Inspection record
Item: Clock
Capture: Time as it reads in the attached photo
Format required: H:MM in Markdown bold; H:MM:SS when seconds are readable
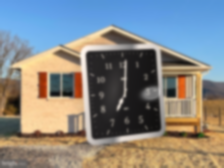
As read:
**7:01**
